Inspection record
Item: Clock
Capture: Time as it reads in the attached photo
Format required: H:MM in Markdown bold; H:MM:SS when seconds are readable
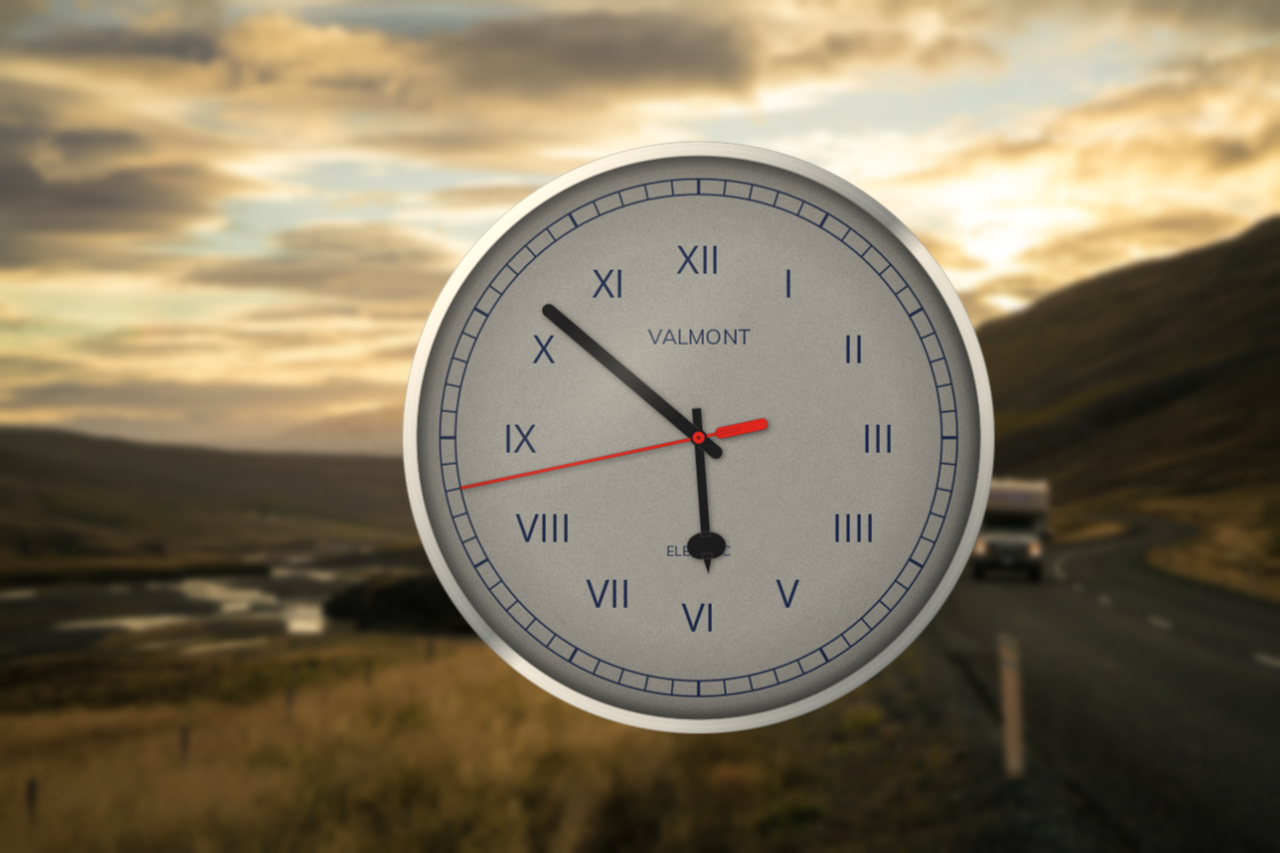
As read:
**5:51:43**
